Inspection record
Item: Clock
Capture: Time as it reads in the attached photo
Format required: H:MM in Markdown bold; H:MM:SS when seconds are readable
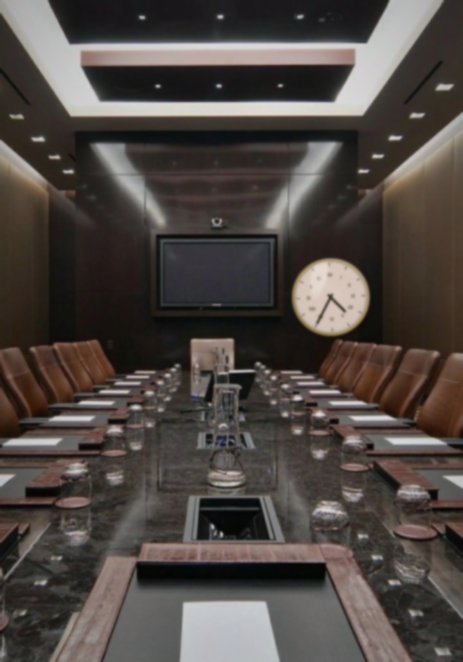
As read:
**4:35**
